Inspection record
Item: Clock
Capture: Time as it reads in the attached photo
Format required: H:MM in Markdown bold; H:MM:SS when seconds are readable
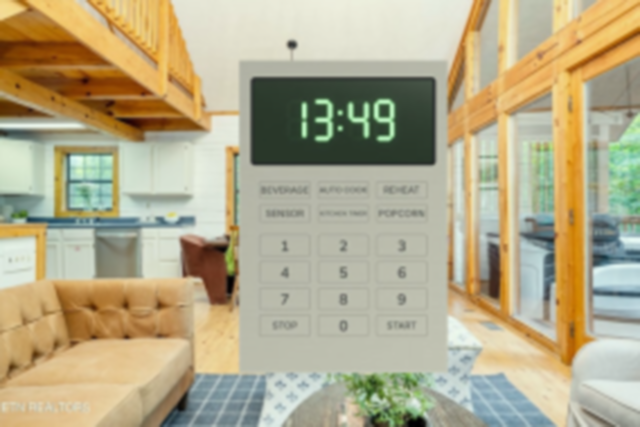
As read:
**13:49**
